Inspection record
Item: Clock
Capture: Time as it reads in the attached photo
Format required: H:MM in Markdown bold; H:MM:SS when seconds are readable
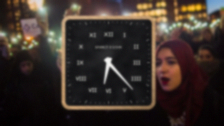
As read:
**6:23**
